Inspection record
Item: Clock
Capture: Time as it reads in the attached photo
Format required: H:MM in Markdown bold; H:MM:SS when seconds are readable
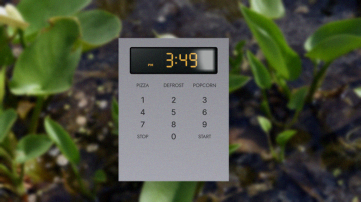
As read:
**3:49**
